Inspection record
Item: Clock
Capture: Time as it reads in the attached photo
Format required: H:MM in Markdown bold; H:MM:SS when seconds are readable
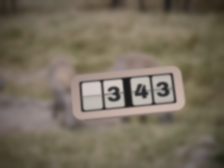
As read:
**3:43**
